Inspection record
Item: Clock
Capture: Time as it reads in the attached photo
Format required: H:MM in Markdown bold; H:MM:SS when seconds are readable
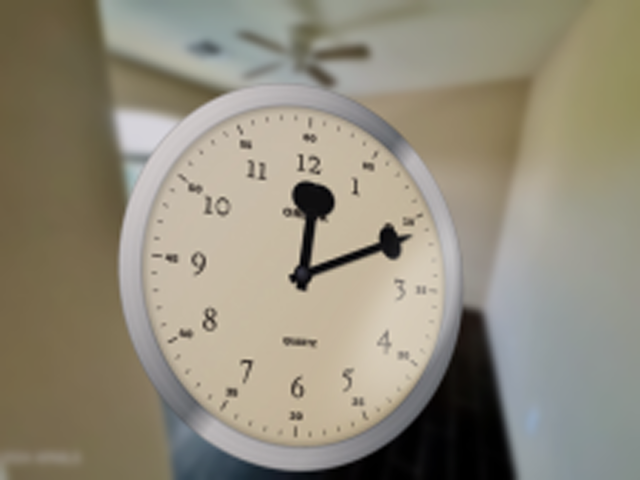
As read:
**12:11**
